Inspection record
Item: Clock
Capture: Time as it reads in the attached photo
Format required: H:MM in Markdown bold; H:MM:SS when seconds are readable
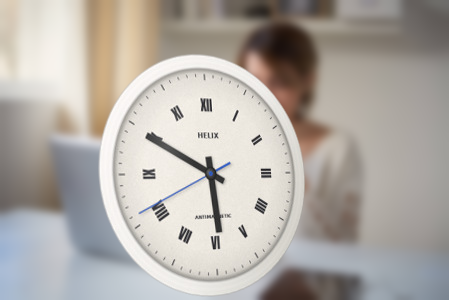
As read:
**5:49:41**
